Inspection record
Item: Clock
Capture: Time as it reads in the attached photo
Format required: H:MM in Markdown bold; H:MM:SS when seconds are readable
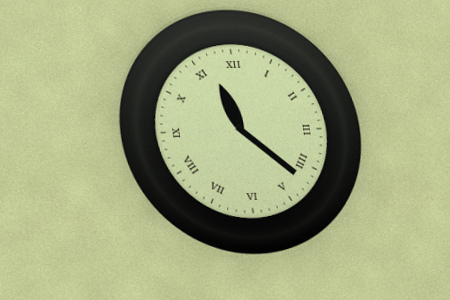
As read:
**11:22**
